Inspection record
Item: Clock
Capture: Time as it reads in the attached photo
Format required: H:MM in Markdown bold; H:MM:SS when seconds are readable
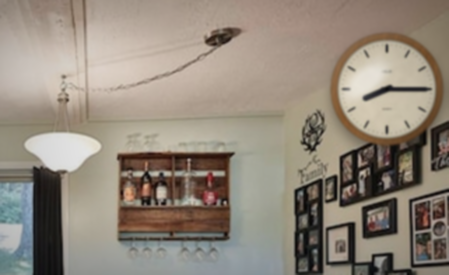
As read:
**8:15**
